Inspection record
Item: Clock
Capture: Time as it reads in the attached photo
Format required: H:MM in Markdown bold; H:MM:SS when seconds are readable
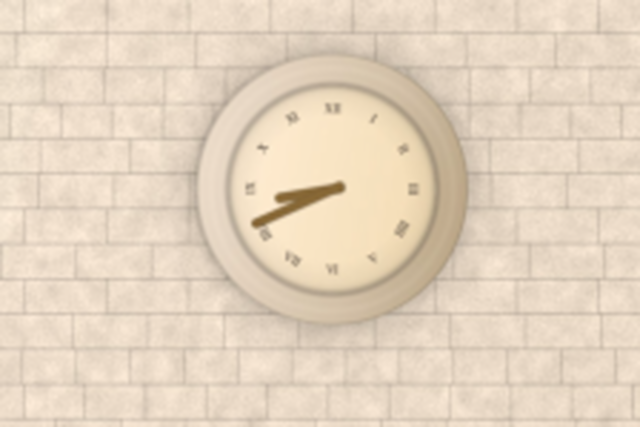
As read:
**8:41**
